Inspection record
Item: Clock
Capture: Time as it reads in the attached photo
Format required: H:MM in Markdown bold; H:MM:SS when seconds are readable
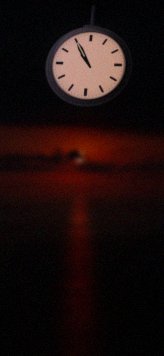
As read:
**10:55**
